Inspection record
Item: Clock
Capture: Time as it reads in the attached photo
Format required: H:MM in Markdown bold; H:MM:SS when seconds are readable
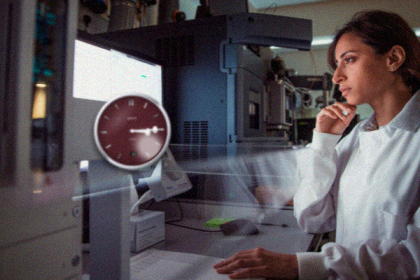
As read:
**3:15**
